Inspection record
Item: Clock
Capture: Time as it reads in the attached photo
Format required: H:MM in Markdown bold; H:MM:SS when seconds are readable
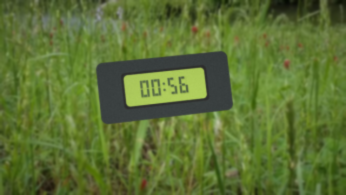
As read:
**0:56**
